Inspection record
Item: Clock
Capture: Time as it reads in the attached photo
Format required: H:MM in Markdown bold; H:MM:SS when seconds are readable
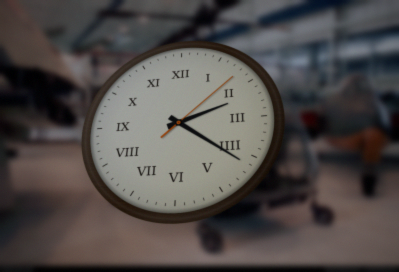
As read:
**2:21:08**
